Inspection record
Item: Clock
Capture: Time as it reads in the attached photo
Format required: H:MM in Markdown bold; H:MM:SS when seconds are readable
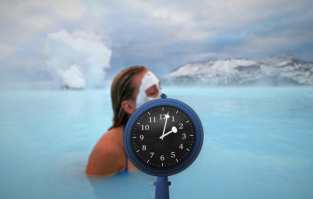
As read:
**2:02**
